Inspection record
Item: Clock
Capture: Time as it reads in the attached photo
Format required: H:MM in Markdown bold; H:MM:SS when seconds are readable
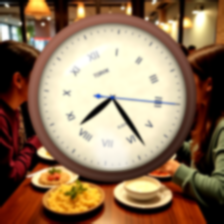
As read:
**8:28:20**
